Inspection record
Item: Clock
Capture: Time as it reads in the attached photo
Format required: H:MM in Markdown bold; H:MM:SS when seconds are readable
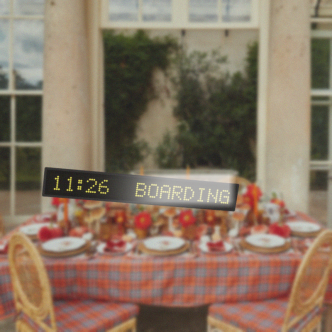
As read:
**11:26**
